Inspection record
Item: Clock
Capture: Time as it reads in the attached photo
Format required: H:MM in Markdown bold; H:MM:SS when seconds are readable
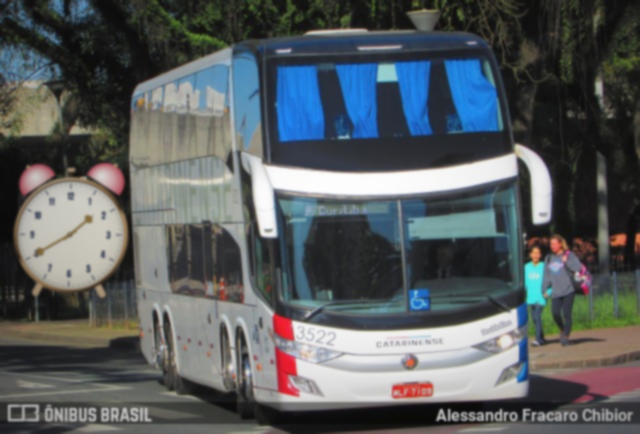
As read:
**1:40**
